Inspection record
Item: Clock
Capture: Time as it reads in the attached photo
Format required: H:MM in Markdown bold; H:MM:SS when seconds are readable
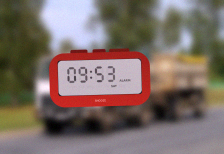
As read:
**9:53**
